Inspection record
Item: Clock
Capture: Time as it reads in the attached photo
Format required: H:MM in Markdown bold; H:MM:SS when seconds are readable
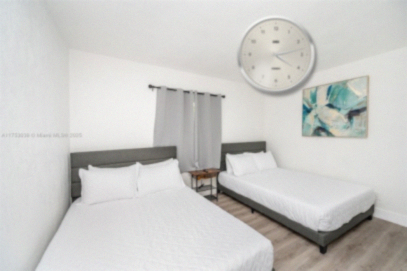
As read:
**4:13**
